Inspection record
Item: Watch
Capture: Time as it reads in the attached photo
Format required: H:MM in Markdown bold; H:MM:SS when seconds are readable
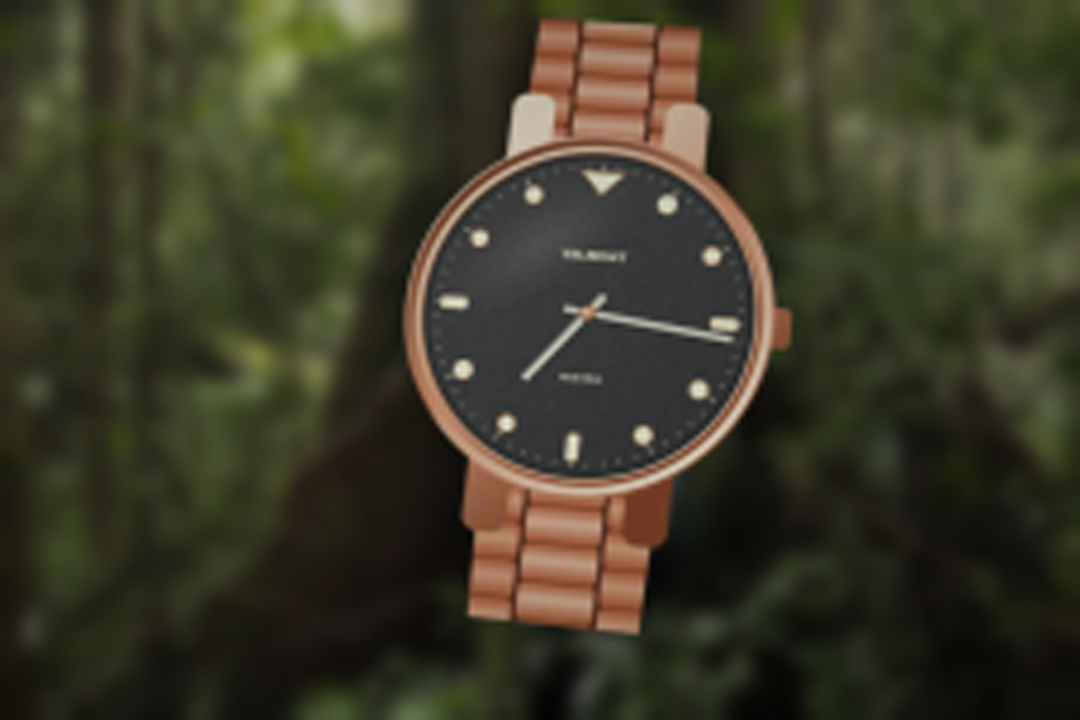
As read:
**7:16**
